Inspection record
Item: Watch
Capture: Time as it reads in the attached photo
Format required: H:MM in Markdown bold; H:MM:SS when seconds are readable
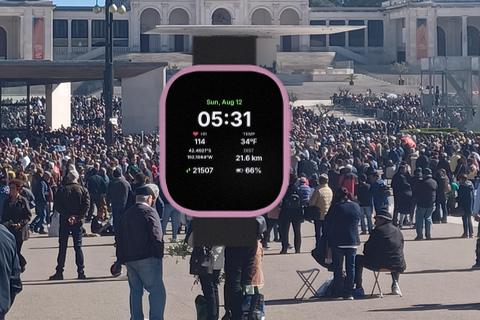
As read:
**5:31**
